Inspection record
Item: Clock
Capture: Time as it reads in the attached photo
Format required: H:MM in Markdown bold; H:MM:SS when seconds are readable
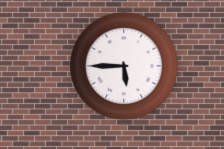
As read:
**5:45**
